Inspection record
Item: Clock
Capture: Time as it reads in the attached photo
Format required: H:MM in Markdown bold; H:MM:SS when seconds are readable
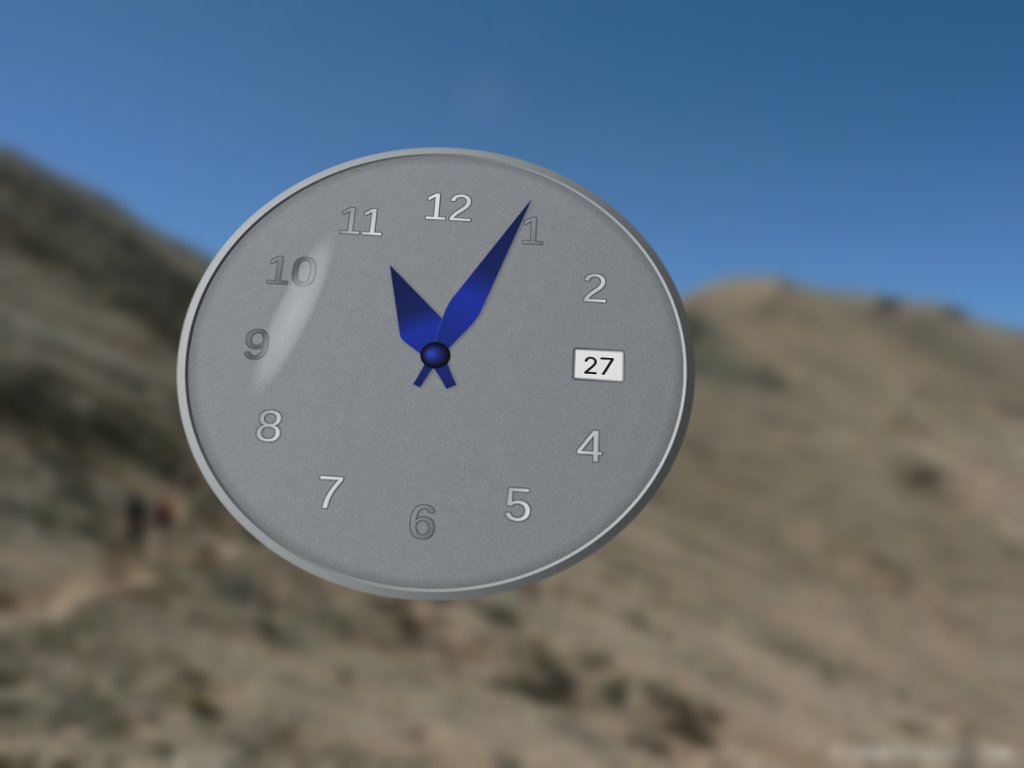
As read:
**11:04**
